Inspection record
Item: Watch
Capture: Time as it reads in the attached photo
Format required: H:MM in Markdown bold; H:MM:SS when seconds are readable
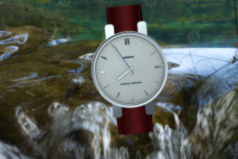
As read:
**7:55**
